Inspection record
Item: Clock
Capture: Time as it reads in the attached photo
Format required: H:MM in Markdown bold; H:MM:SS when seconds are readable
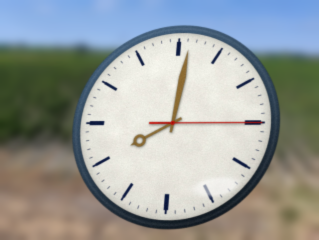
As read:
**8:01:15**
